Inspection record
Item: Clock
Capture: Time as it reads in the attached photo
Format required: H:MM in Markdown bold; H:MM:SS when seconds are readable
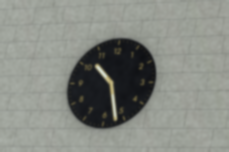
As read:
**10:27**
